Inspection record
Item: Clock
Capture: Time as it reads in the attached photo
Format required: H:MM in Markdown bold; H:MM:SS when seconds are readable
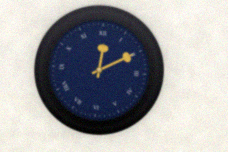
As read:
**12:10**
